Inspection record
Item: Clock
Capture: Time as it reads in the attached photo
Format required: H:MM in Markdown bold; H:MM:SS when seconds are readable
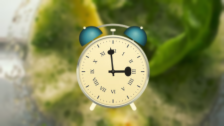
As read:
**2:59**
